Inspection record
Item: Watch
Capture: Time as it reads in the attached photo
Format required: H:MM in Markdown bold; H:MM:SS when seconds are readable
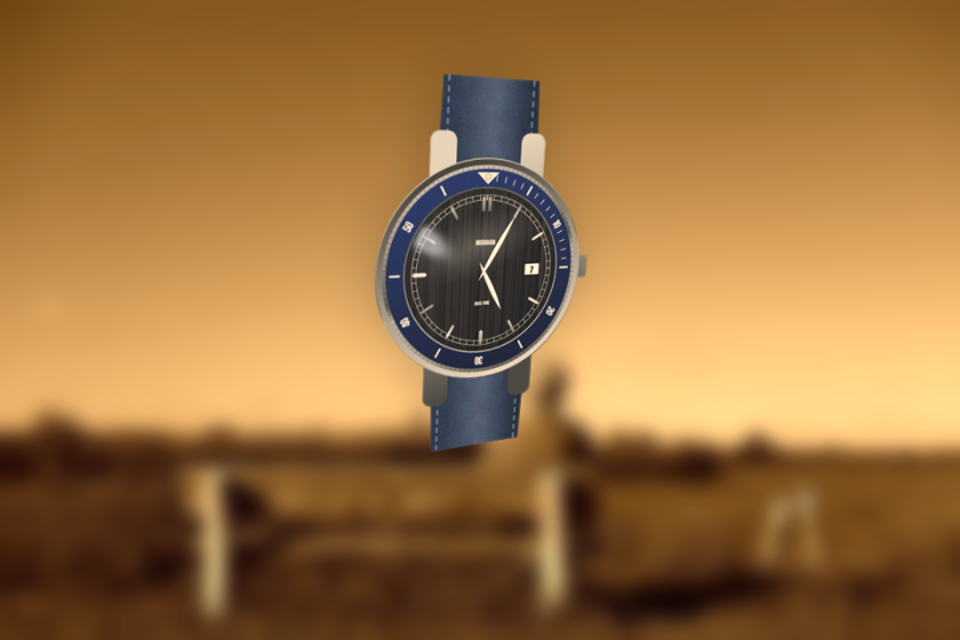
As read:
**5:05**
